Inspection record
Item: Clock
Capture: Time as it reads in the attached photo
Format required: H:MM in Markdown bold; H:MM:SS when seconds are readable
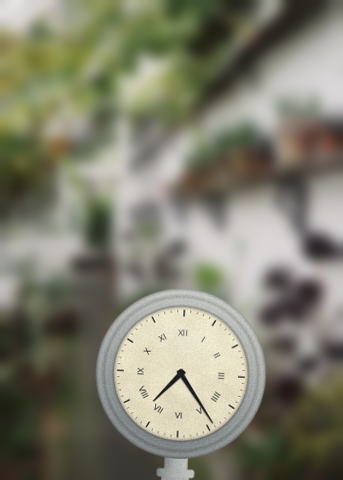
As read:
**7:24**
